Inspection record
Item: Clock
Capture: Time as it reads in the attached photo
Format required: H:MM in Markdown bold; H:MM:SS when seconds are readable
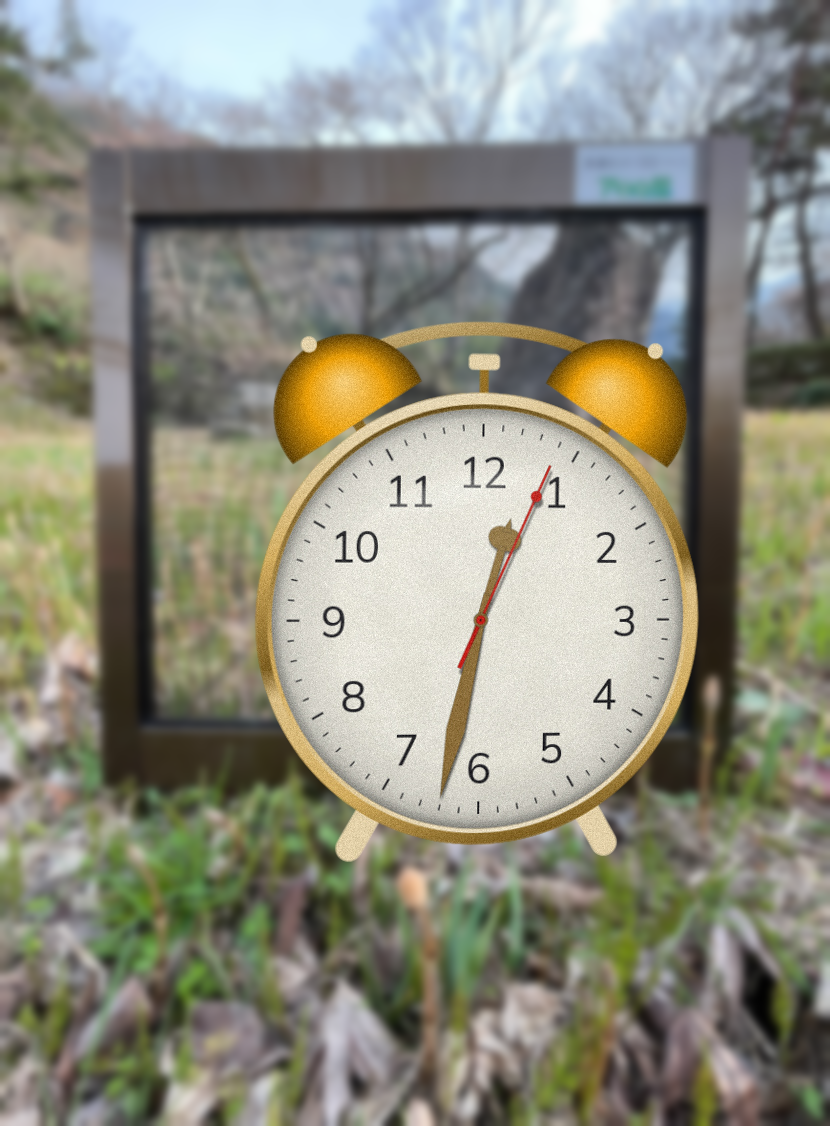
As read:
**12:32:04**
